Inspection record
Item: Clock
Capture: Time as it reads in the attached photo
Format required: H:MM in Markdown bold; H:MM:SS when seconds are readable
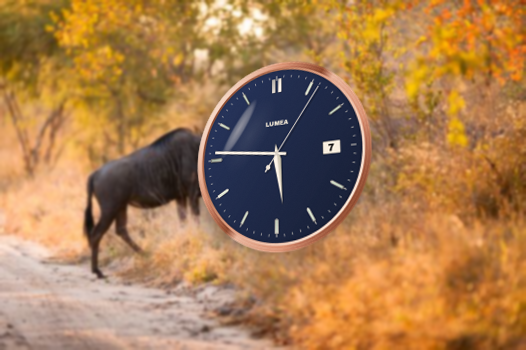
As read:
**5:46:06**
